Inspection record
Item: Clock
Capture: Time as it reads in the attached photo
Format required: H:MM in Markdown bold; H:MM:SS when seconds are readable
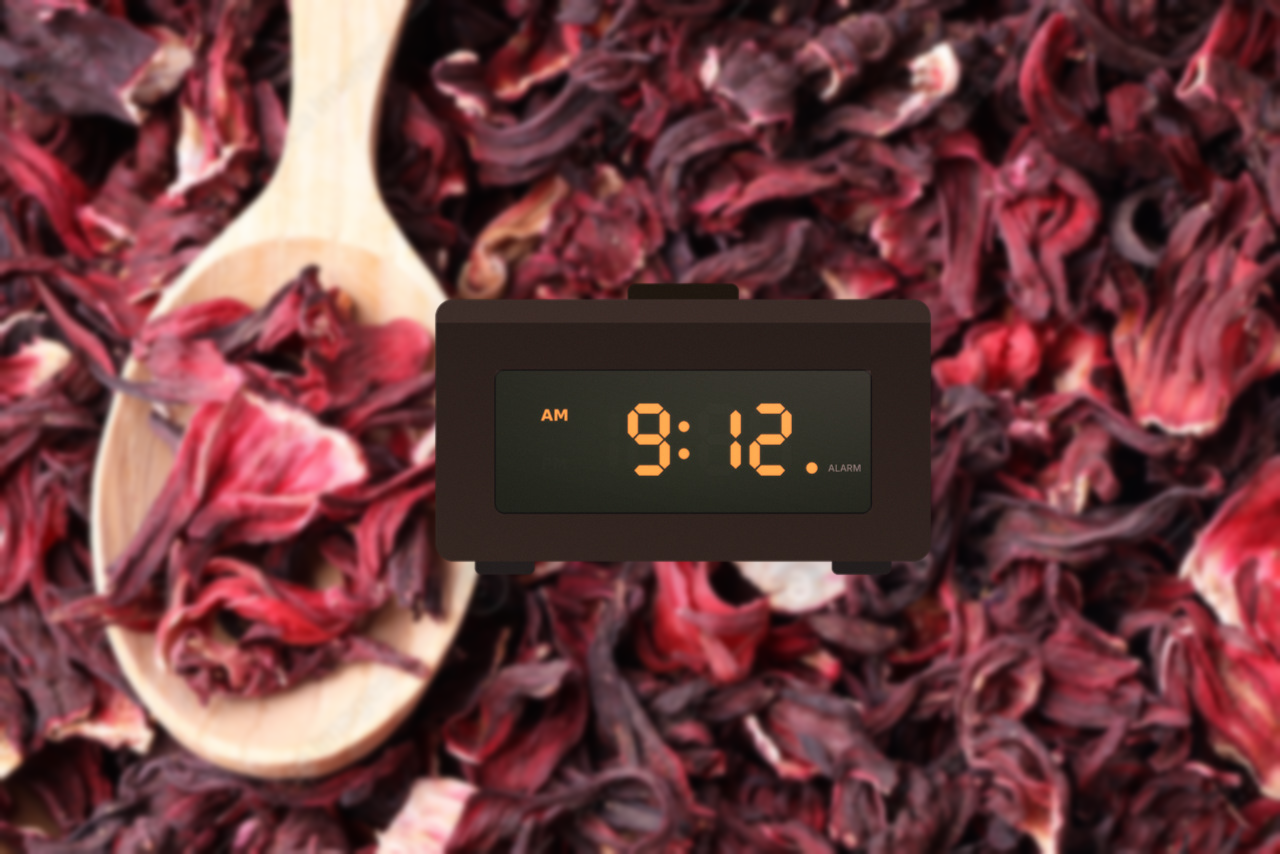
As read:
**9:12**
